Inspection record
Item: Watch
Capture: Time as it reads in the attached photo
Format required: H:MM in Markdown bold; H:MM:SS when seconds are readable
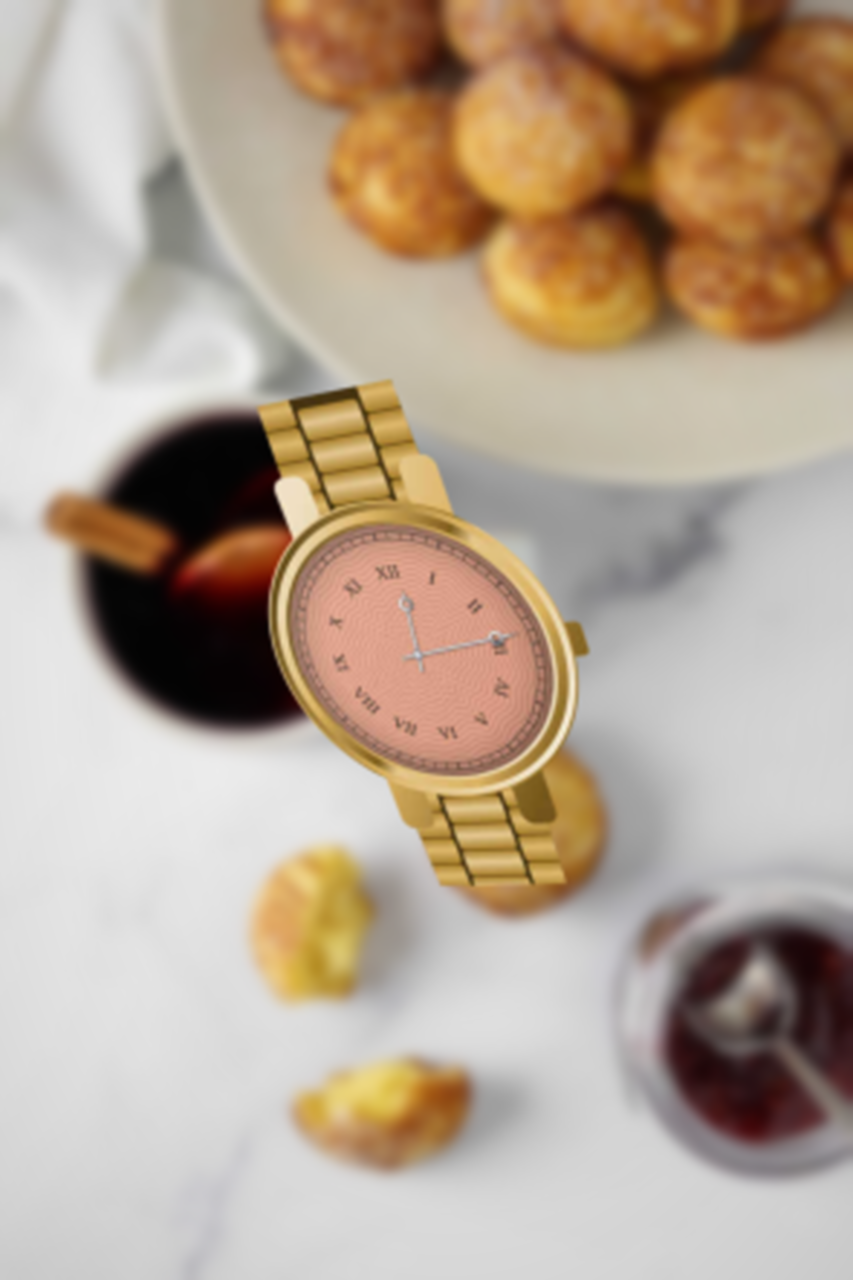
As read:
**12:14**
